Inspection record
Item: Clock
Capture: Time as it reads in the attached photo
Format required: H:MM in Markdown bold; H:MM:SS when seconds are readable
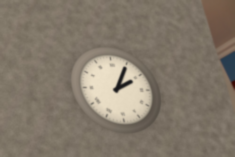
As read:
**2:05**
